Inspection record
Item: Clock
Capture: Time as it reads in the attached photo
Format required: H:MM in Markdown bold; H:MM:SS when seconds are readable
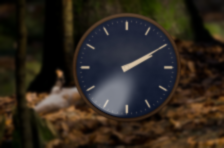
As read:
**2:10**
